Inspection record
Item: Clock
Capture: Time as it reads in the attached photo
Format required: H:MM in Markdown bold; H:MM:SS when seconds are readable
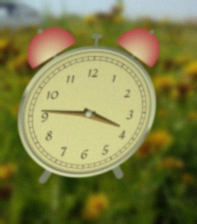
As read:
**3:46**
